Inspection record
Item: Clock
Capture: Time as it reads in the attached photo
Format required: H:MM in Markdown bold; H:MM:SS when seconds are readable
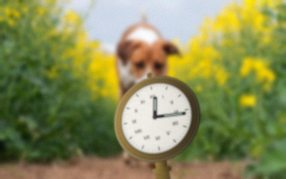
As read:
**12:16**
